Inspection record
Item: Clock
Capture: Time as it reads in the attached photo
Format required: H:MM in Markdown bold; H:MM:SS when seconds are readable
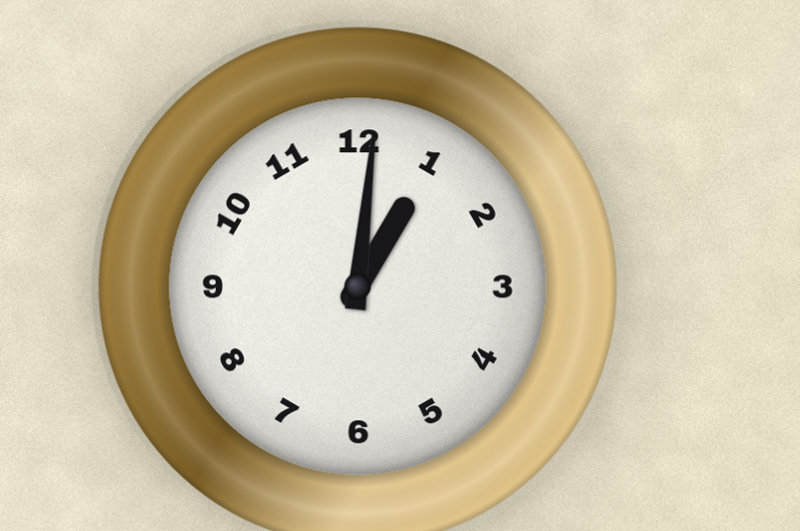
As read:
**1:01**
